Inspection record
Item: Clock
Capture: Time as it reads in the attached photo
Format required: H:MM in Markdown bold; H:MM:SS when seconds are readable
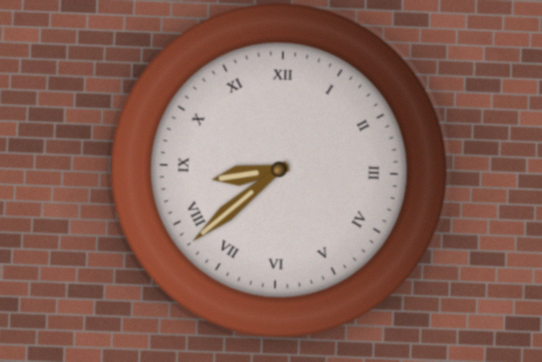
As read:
**8:38**
